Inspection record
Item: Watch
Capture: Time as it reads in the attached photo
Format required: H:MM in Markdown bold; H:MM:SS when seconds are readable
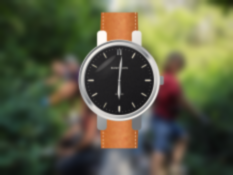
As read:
**6:01**
